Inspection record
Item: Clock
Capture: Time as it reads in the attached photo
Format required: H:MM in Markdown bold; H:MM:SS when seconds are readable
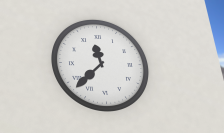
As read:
**11:38**
